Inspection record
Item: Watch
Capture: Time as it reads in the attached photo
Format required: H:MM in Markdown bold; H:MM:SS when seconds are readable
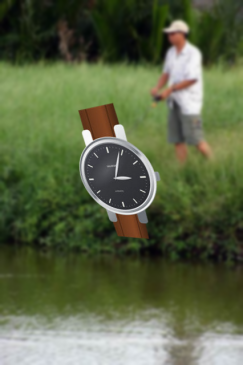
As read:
**3:04**
